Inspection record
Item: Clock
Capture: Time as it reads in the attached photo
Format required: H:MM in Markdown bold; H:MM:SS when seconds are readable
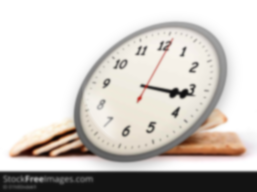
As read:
**3:16:01**
